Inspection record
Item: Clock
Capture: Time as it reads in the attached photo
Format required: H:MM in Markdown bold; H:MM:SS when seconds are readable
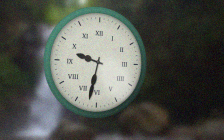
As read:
**9:32**
